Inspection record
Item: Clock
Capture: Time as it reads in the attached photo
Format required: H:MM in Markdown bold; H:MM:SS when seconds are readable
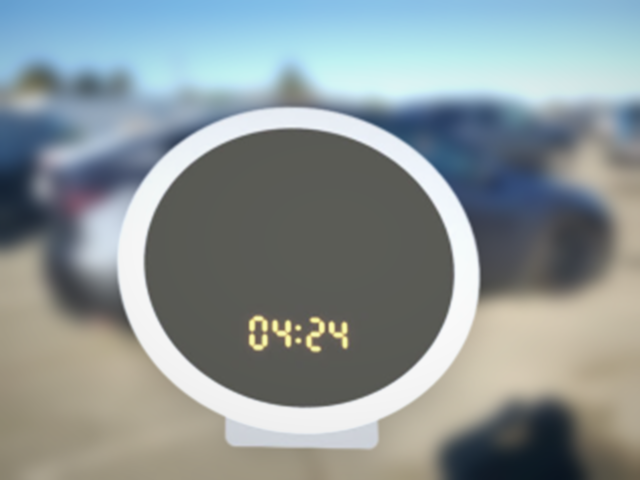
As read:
**4:24**
